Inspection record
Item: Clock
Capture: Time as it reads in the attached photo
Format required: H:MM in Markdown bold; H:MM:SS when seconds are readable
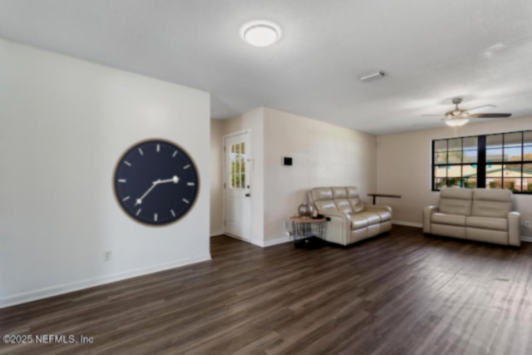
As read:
**2:37**
